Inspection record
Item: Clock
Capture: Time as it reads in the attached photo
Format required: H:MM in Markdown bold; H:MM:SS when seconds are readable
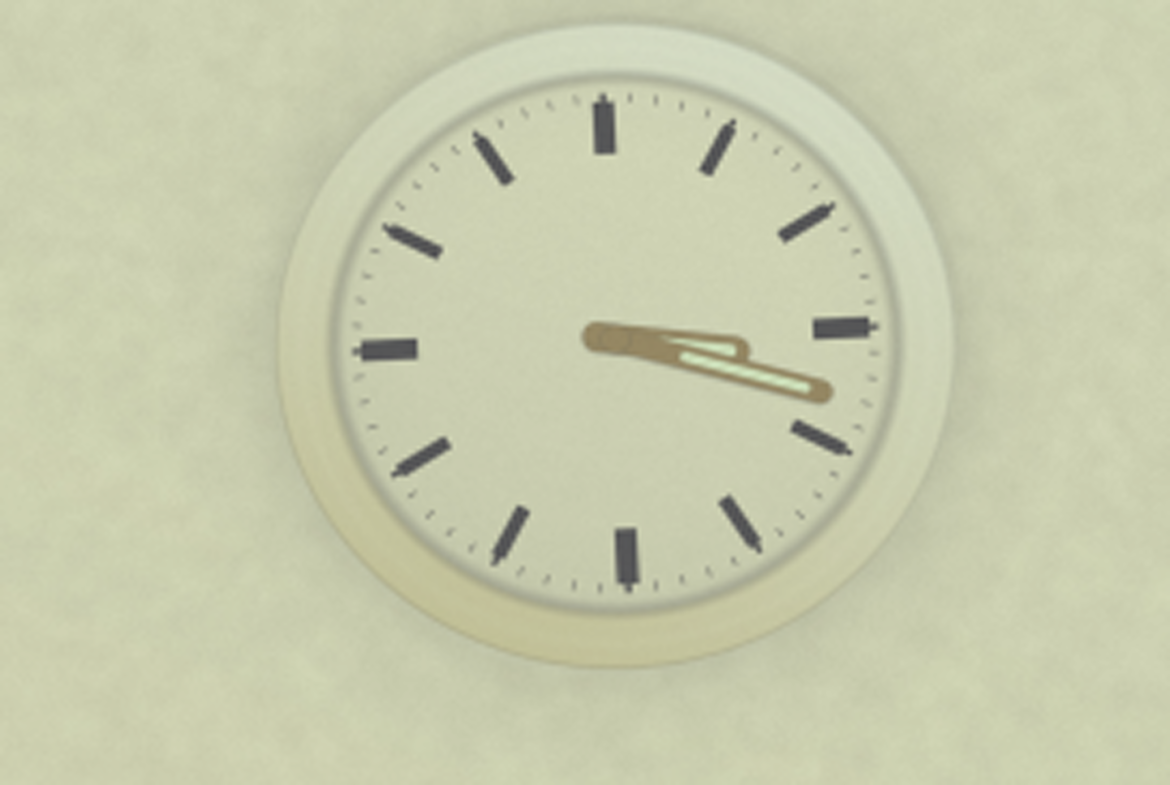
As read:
**3:18**
